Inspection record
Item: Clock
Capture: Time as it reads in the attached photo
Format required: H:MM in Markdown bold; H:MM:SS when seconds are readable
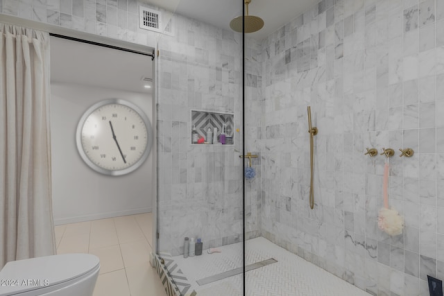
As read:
**11:26**
